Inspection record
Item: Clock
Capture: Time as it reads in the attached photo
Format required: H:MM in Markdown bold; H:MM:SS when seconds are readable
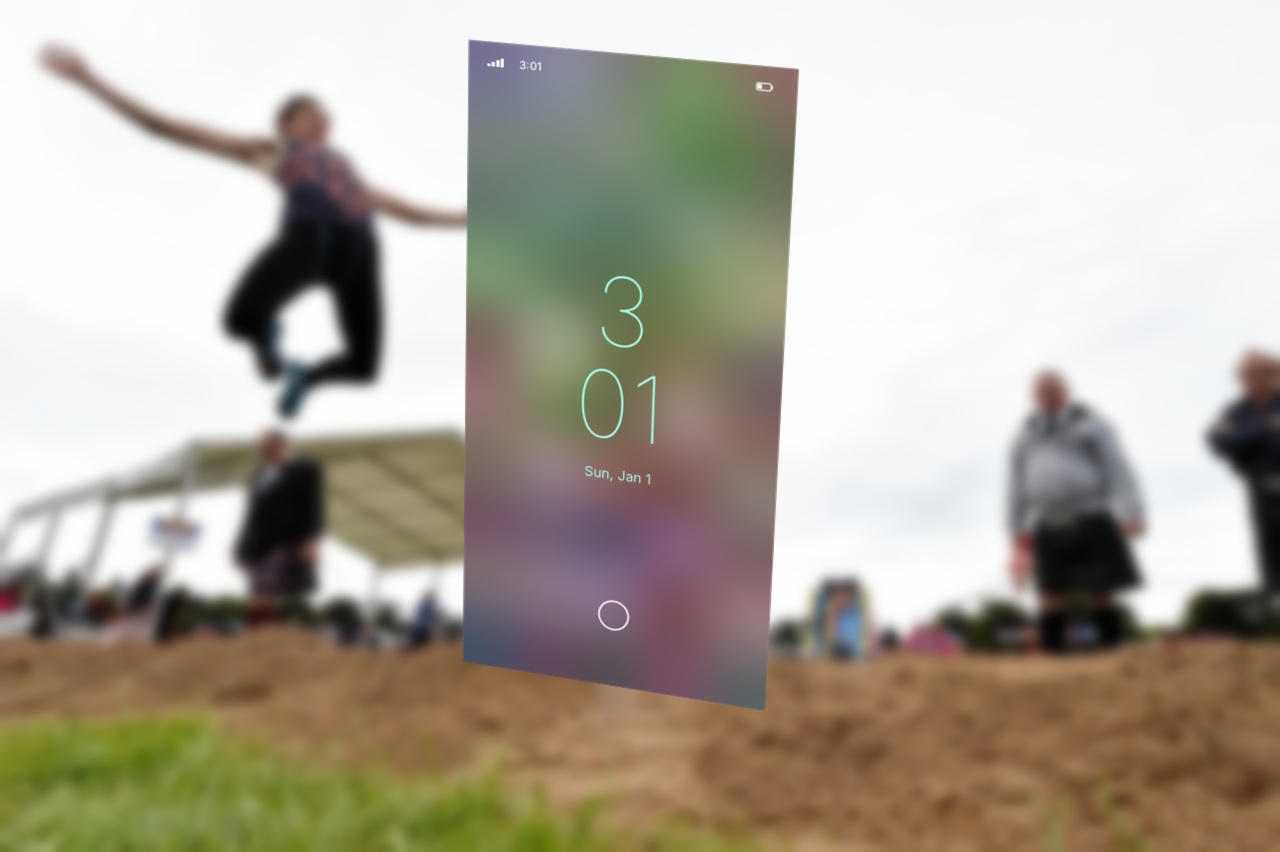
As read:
**3:01**
